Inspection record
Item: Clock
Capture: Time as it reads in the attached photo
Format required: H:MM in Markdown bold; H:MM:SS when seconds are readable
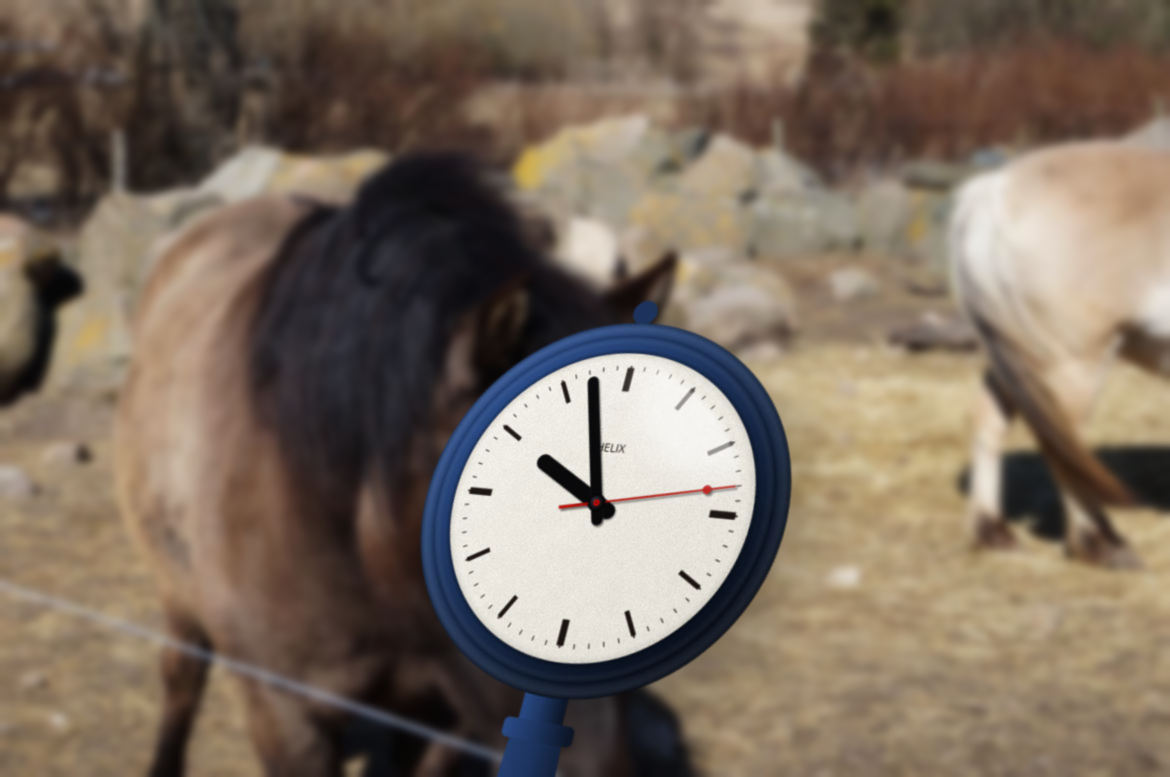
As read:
**9:57:13**
